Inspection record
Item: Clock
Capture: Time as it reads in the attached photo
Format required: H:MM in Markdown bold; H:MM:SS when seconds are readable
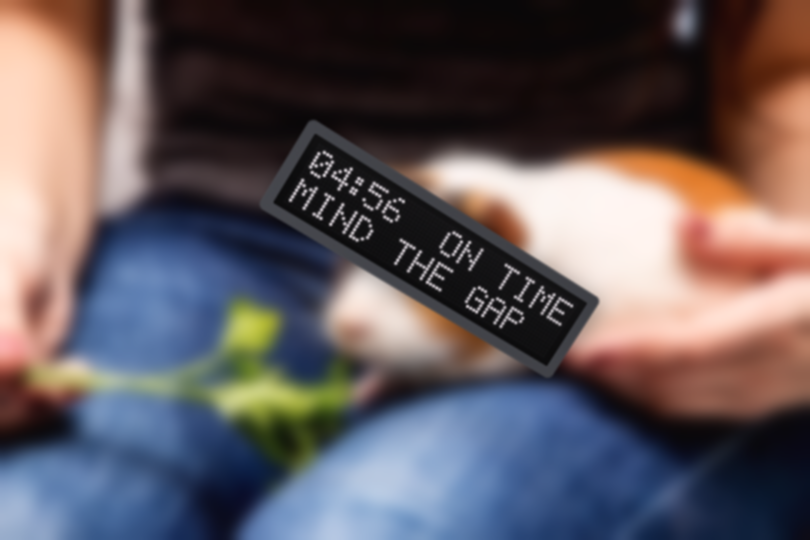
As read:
**4:56**
